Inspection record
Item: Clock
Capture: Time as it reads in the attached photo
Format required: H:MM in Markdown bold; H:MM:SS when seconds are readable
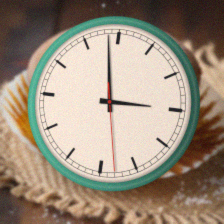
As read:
**2:58:28**
